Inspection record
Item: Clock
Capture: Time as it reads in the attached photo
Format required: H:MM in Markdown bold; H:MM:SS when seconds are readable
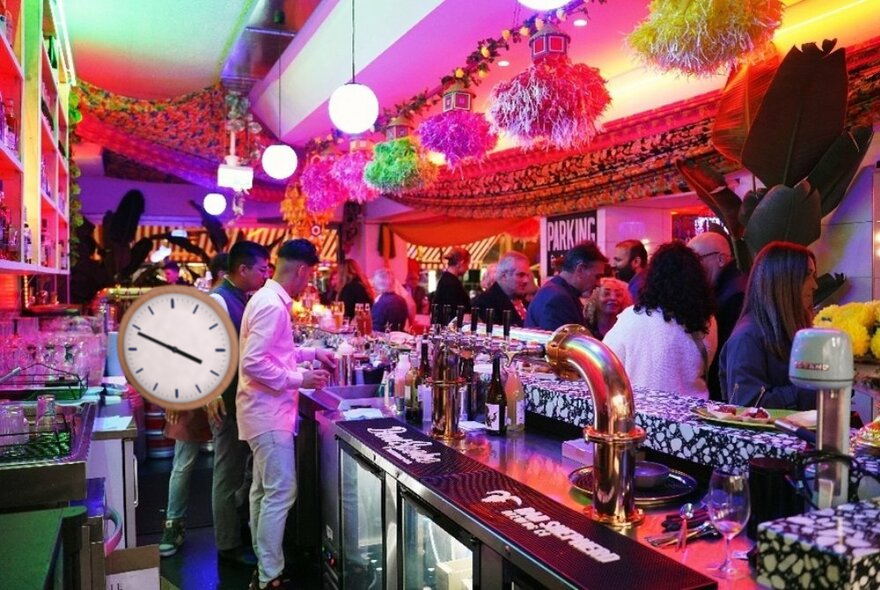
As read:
**3:49**
